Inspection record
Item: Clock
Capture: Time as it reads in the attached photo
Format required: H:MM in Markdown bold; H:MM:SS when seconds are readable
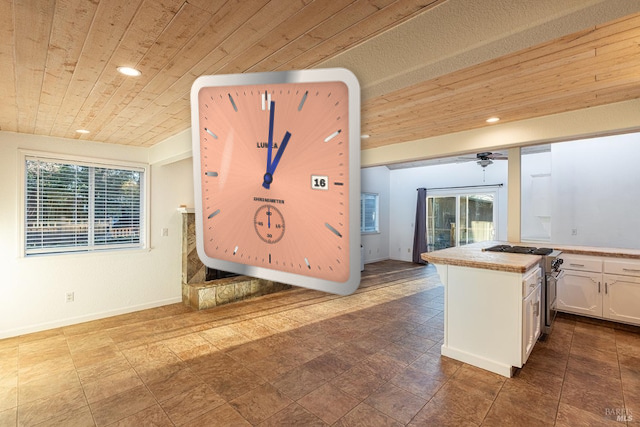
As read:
**1:01**
